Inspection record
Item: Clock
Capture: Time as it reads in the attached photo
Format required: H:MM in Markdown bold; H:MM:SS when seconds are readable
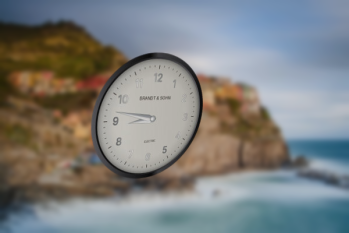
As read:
**8:47**
